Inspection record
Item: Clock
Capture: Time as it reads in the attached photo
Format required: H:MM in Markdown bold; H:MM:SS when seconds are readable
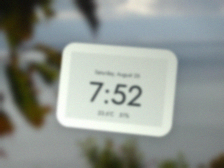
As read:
**7:52**
